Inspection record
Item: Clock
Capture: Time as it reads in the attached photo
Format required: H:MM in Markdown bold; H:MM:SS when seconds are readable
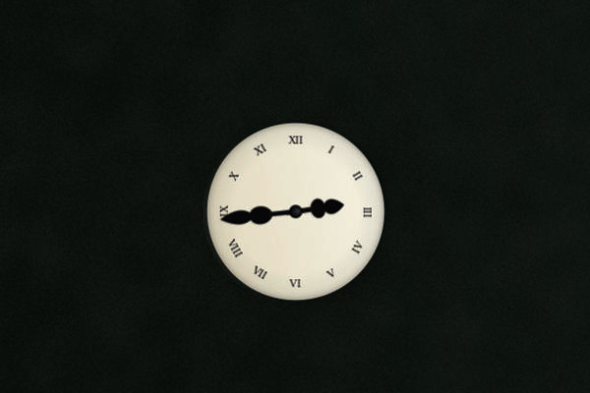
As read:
**2:44**
